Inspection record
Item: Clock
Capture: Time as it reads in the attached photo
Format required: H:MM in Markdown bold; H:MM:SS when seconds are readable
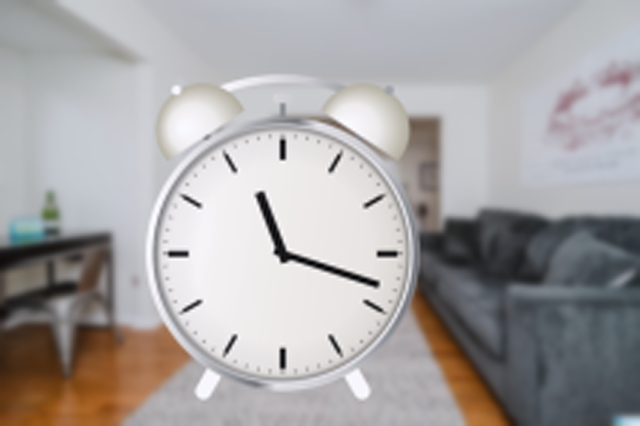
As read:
**11:18**
